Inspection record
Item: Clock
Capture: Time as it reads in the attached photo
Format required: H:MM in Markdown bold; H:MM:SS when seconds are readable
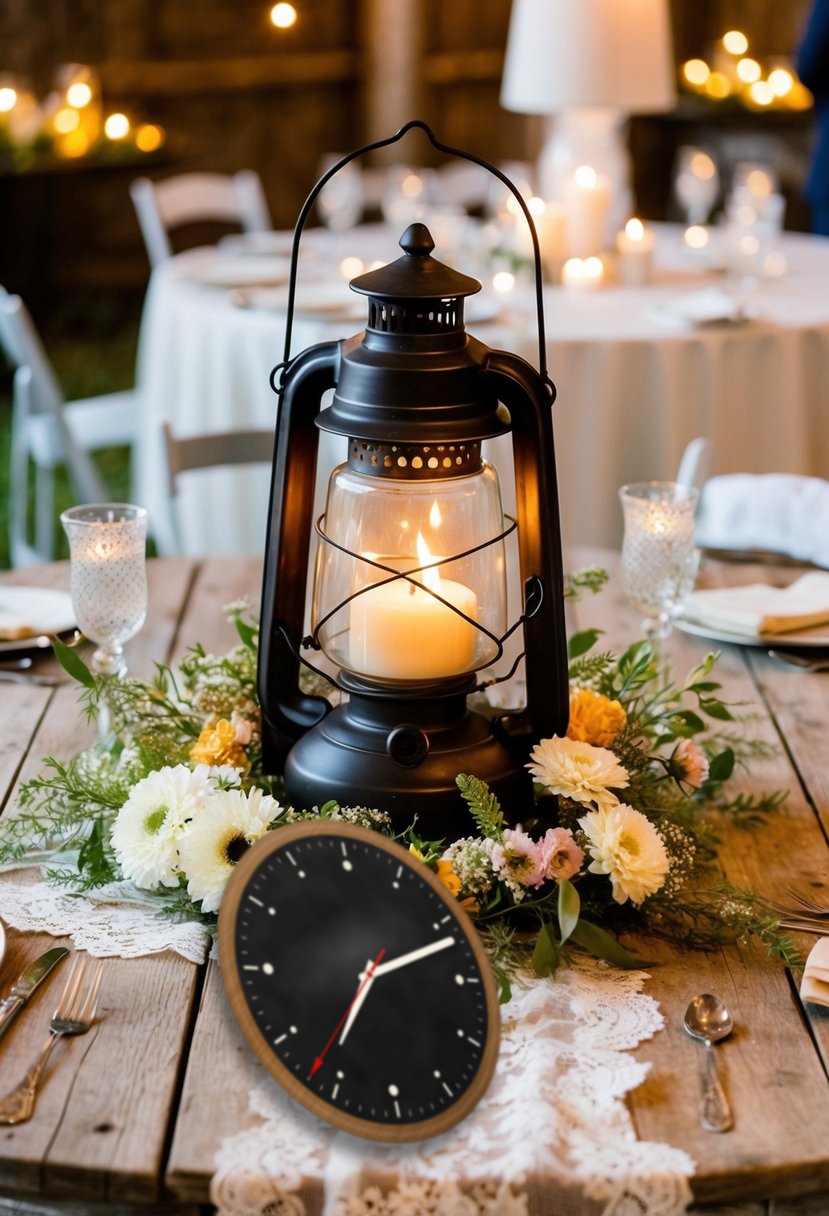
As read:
**7:11:37**
